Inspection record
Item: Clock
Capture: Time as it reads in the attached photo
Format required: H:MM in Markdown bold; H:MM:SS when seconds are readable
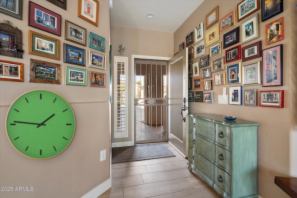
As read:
**1:46**
